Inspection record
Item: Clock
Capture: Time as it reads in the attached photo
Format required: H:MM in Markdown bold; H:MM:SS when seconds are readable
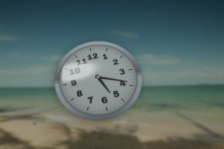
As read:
**5:19**
